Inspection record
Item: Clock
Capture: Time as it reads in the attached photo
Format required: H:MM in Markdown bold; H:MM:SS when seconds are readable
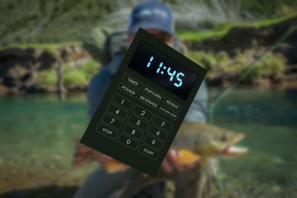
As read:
**11:45**
